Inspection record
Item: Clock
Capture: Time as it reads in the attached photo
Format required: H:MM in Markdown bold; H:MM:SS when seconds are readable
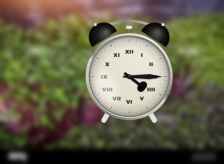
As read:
**4:15**
